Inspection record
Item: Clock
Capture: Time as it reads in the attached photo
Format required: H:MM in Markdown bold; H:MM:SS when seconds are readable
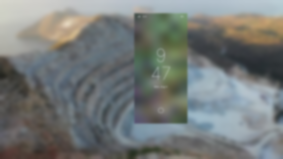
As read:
**9:47**
